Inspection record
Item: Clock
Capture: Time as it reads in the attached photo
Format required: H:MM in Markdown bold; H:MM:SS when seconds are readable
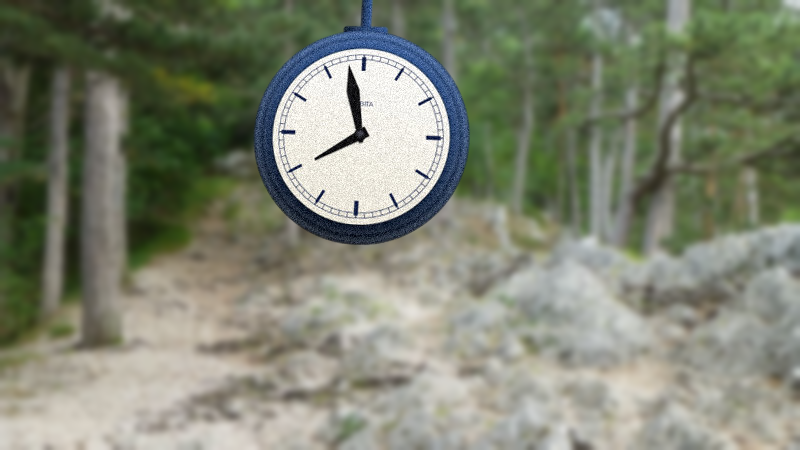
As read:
**7:58**
